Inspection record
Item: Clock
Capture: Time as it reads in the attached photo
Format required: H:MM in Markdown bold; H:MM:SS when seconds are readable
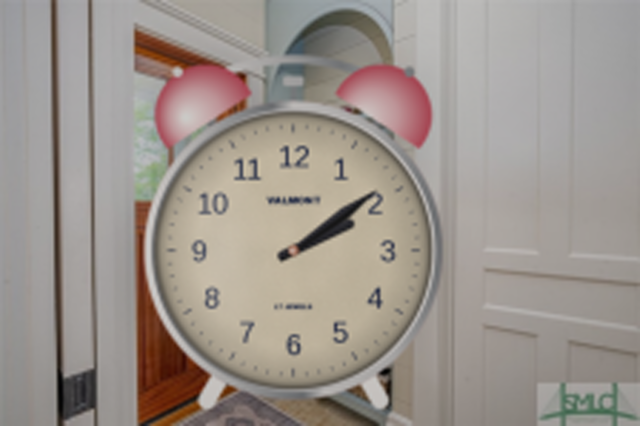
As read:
**2:09**
